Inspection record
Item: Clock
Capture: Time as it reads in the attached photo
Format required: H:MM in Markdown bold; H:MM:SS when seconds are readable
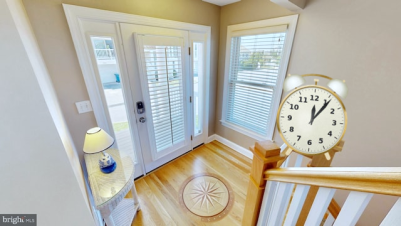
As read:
**12:06**
